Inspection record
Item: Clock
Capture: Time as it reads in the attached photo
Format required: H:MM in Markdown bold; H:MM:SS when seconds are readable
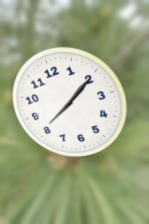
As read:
**8:10**
